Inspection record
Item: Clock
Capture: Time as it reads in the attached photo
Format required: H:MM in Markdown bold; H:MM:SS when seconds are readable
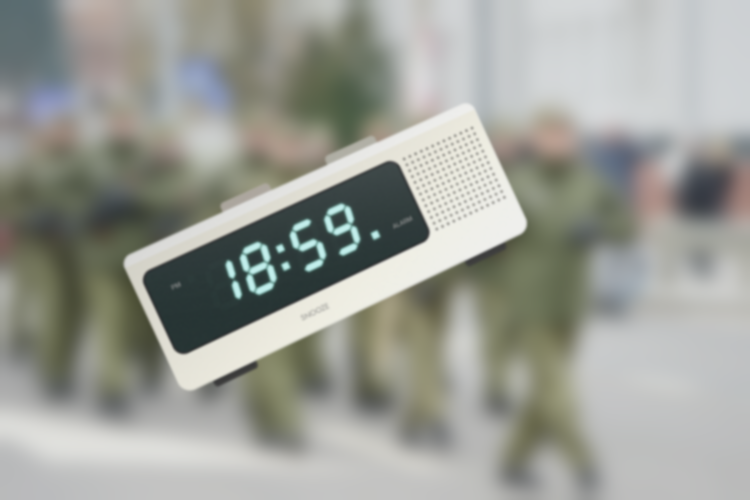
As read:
**18:59**
